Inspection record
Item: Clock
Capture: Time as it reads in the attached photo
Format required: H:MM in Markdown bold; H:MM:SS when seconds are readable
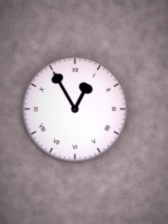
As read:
**12:55**
